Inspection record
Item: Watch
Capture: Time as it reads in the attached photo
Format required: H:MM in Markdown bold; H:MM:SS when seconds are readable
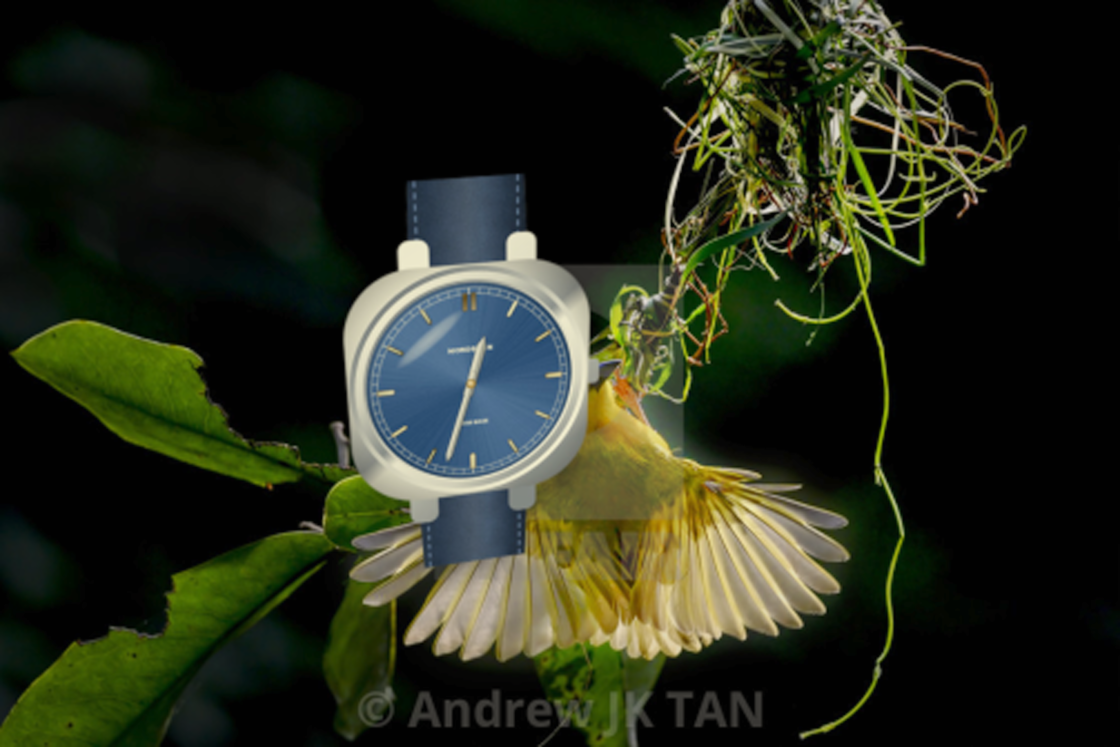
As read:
**12:33**
